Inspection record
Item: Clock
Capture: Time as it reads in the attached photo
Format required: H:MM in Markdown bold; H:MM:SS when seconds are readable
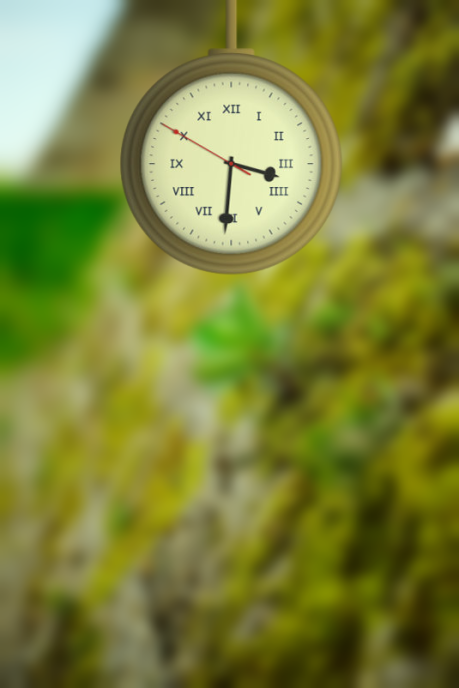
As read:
**3:30:50**
